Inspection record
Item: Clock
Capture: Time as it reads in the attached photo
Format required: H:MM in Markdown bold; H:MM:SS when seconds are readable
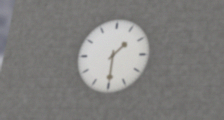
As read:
**1:30**
